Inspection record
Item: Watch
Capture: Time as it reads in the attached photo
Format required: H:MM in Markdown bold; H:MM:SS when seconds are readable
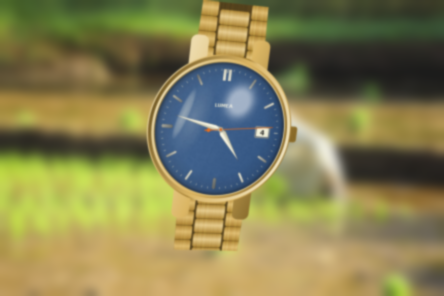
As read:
**4:47:14**
